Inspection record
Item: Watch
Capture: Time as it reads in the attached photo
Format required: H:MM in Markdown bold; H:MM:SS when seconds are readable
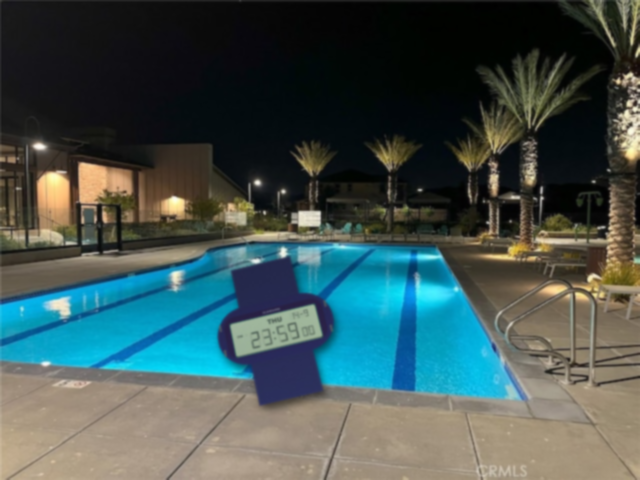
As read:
**23:59**
